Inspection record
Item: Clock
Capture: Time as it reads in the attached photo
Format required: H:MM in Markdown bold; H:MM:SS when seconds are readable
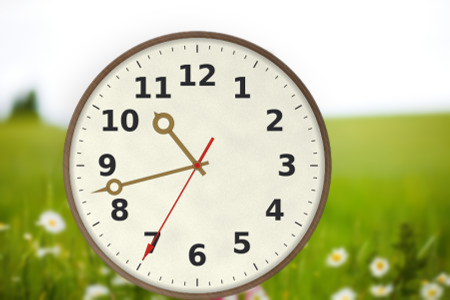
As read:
**10:42:35**
